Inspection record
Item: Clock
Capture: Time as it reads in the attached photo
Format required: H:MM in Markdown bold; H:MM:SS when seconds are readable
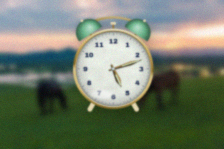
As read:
**5:12**
